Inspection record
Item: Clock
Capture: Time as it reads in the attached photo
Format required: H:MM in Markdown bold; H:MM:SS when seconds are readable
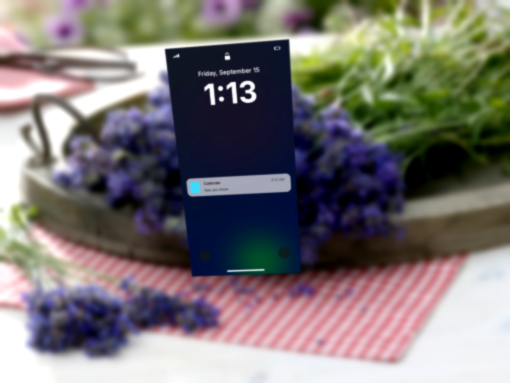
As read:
**1:13**
